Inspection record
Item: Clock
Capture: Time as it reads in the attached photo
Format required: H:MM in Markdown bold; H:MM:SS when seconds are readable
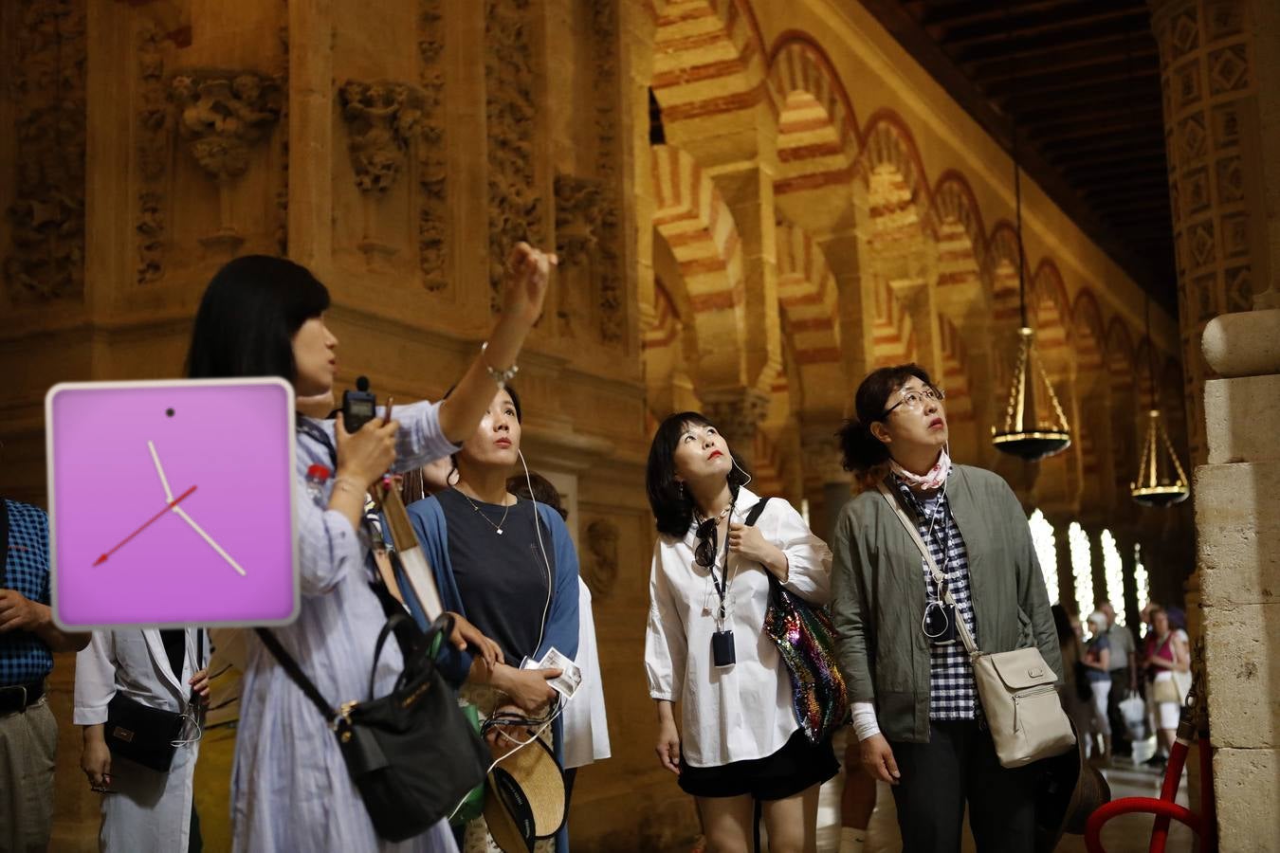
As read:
**11:22:39**
